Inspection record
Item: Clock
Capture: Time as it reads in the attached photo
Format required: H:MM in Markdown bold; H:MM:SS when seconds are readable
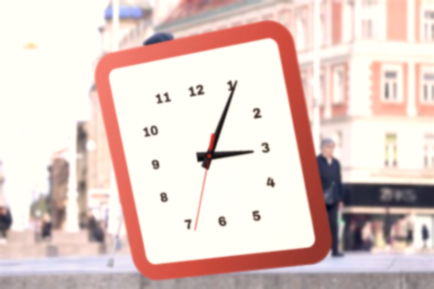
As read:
**3:05:34**
